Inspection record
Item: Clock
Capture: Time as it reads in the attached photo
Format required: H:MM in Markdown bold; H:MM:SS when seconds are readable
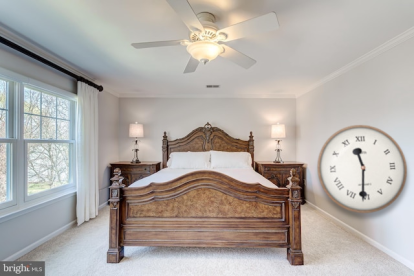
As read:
**11:31**
